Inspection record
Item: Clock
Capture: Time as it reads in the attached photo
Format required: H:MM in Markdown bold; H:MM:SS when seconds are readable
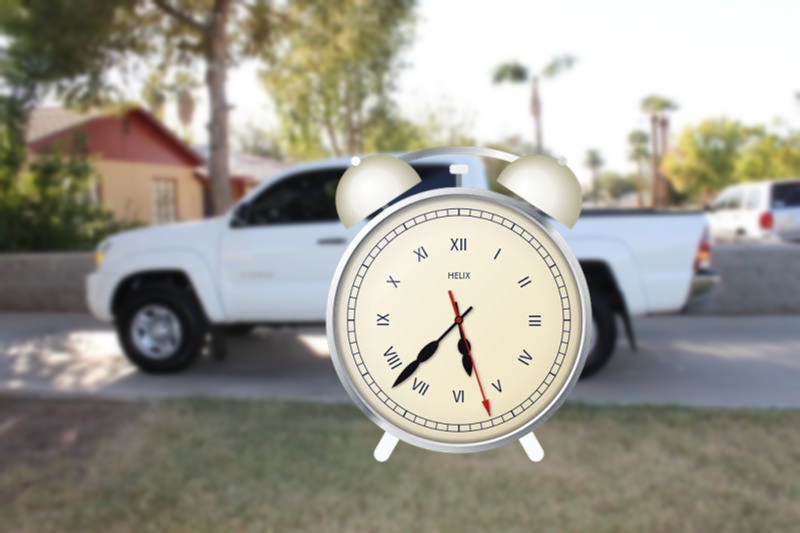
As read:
**5:37:27**
